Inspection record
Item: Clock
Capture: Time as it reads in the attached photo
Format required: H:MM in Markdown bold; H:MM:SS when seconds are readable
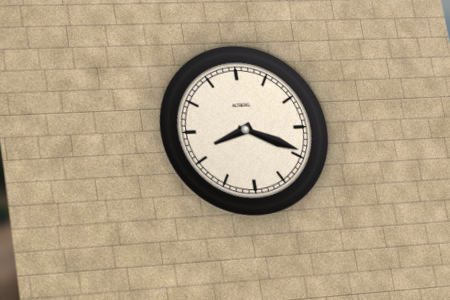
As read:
**8:19**
